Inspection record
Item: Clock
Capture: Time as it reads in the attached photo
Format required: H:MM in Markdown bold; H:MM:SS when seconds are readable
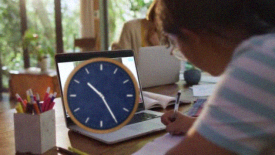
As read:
**10:25**
